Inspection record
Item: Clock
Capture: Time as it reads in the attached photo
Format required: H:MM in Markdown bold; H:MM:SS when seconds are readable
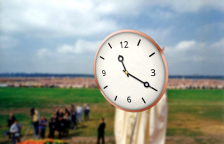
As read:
**11:20**
